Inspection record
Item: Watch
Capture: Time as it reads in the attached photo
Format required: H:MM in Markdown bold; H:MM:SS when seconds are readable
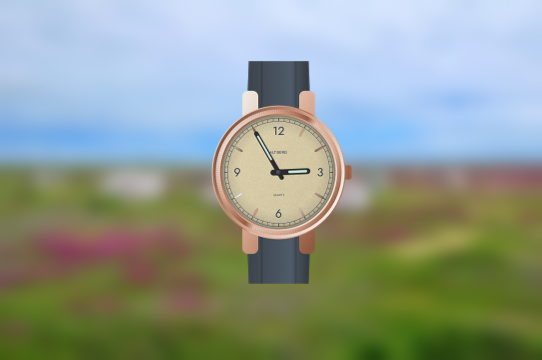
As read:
**2:55**
